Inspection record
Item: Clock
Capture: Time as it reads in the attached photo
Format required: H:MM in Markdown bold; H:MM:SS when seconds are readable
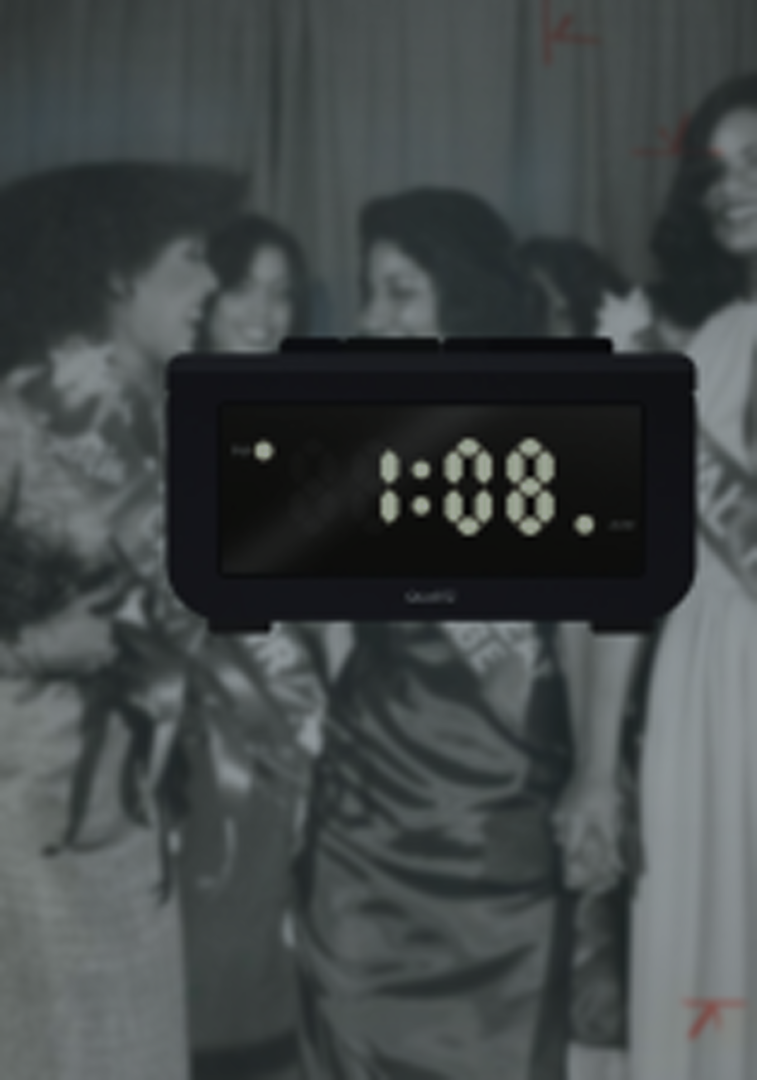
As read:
**1:08**
